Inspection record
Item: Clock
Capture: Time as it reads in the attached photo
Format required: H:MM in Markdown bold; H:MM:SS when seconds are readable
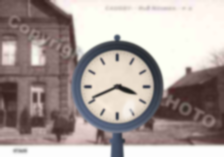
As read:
**3:41**
